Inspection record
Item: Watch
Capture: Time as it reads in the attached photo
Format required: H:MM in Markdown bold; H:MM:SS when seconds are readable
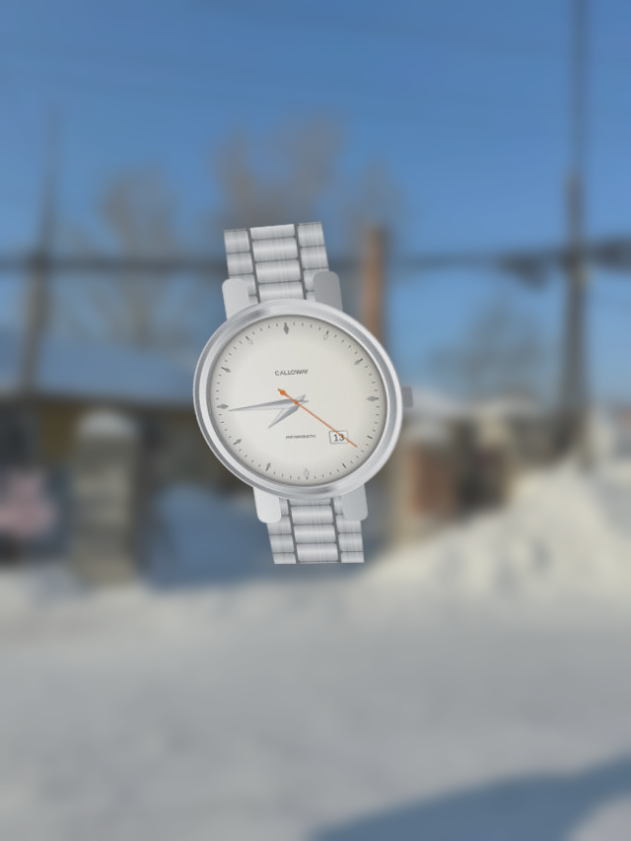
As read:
**7:44:22**
